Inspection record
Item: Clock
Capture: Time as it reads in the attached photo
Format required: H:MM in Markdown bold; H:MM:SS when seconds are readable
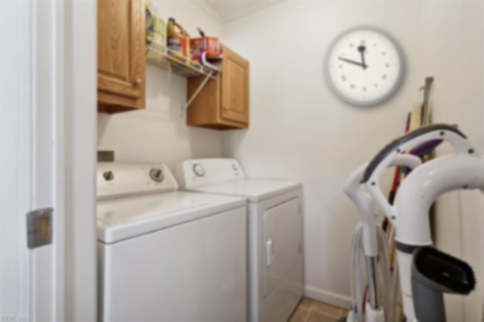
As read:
**11:48**
